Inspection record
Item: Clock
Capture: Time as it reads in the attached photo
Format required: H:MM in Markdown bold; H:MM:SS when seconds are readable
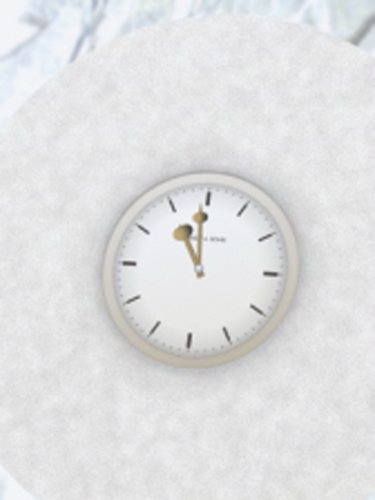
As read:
**10:59**
